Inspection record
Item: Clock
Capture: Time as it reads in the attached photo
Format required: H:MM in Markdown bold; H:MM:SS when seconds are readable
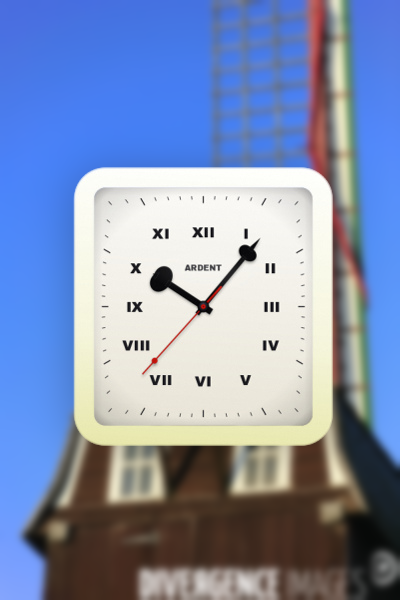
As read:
**10:06:37**
